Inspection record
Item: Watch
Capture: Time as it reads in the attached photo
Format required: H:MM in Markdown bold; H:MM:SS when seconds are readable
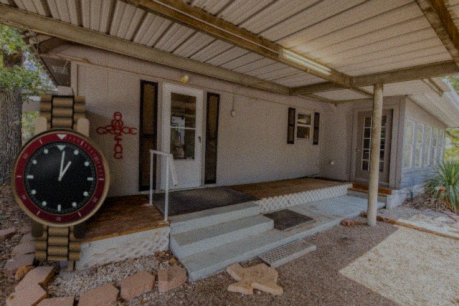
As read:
**1:01**
